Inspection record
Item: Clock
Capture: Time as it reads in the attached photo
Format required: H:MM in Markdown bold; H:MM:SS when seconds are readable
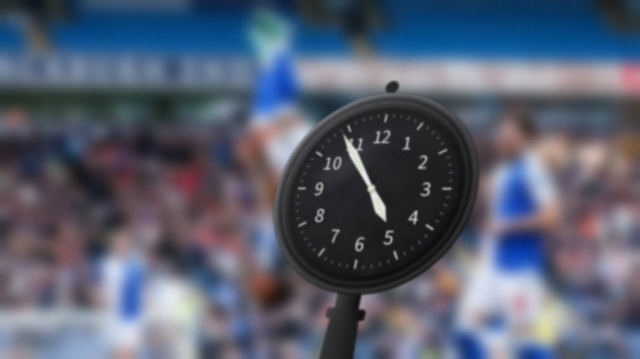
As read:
**4:54**
